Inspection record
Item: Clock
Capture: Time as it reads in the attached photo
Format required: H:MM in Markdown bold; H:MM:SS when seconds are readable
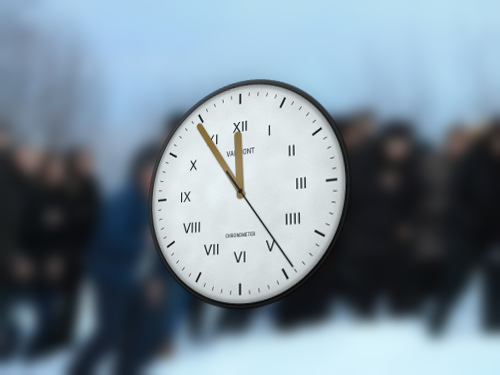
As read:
**11:54:24**
